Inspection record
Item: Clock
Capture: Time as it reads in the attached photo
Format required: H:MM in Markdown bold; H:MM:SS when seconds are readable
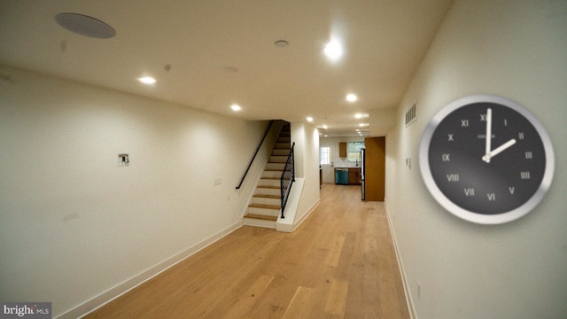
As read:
**2:01**
